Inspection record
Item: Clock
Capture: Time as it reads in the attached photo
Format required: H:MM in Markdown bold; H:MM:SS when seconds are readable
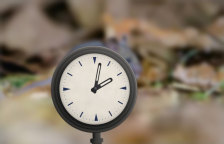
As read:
**2:02**
